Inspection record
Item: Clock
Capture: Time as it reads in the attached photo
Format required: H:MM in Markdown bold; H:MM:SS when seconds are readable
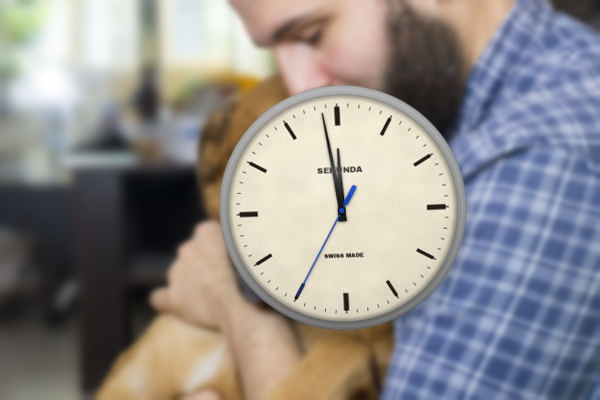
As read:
**11:58:35**
